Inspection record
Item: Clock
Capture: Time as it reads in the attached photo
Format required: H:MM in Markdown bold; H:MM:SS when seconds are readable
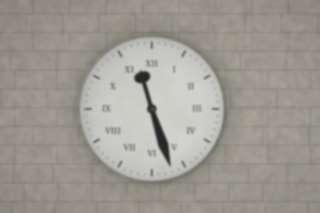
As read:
**11:27**
